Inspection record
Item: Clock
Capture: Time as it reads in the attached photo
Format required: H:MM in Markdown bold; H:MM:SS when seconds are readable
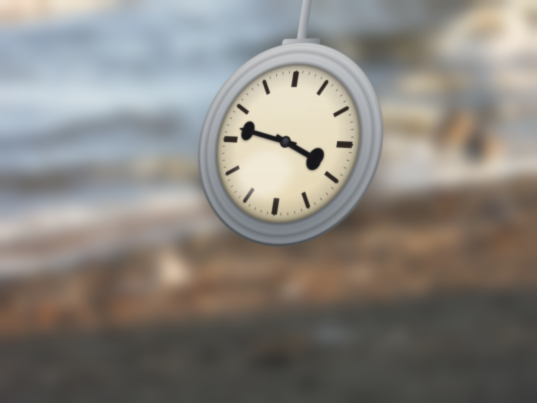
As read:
**3:47**
